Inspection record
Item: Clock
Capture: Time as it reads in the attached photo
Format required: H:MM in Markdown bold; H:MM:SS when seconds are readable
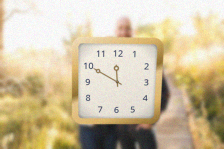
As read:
**11:50**
